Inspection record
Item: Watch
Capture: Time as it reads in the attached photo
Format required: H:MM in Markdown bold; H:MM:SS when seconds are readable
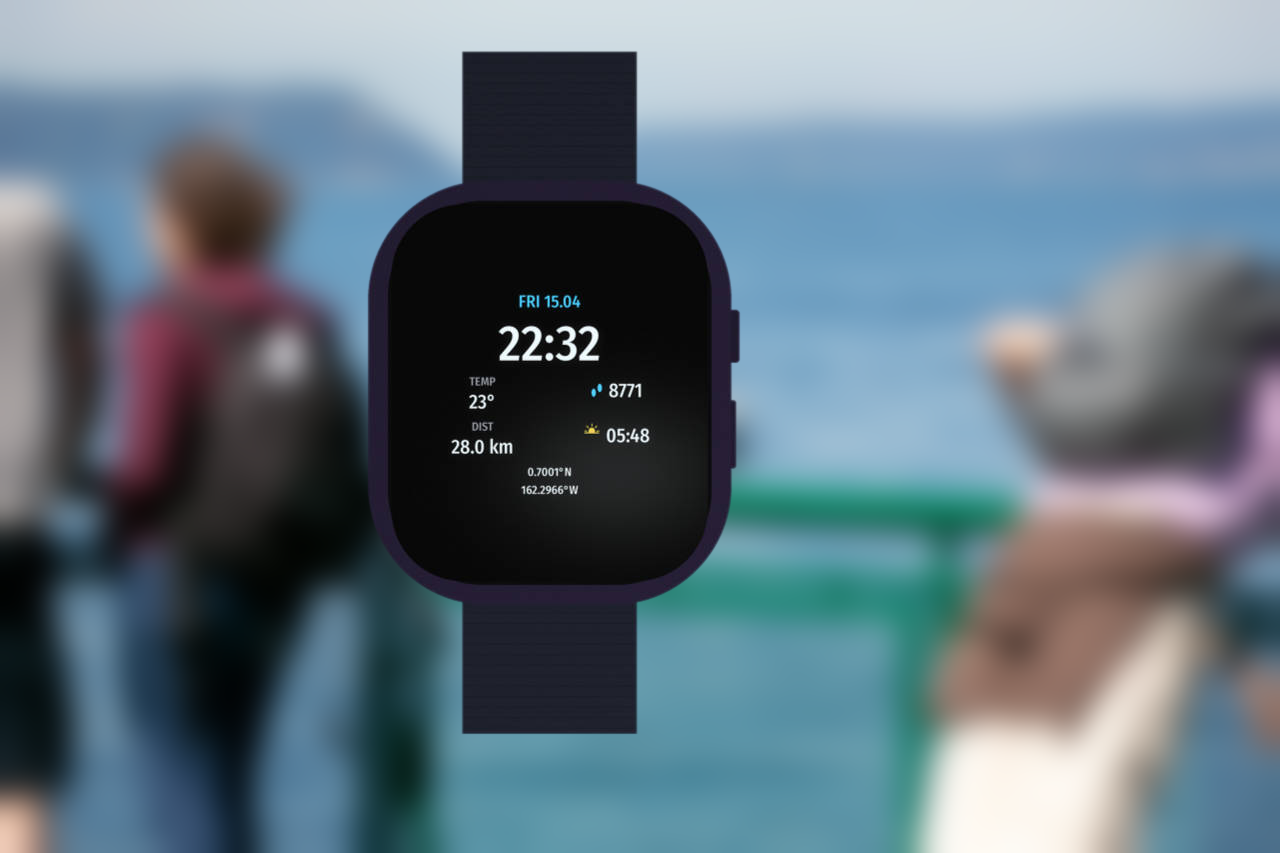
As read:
**22:32**
